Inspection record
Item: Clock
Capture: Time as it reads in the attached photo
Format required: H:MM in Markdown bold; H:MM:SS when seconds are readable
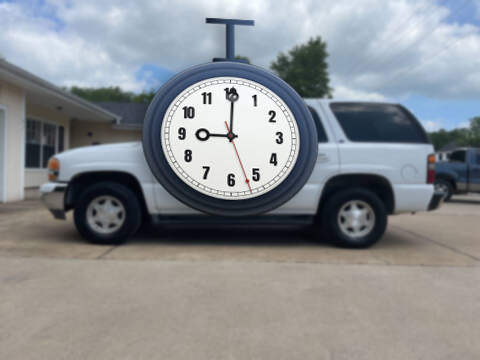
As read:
**9:00:27**
